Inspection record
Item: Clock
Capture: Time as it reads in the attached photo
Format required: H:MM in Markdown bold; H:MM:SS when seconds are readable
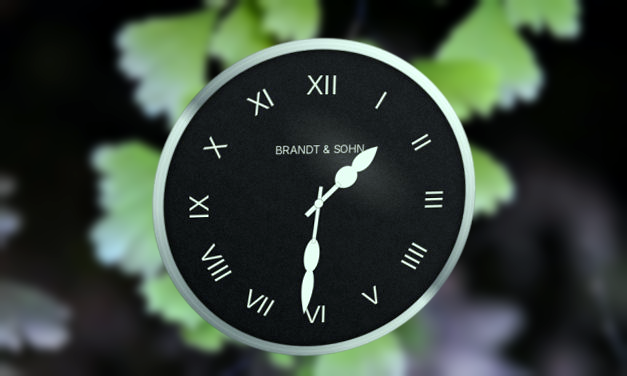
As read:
**1:31**
